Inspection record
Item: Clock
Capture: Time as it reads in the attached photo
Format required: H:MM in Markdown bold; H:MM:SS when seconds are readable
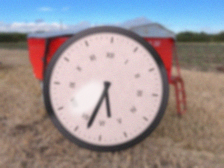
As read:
**5:33**
